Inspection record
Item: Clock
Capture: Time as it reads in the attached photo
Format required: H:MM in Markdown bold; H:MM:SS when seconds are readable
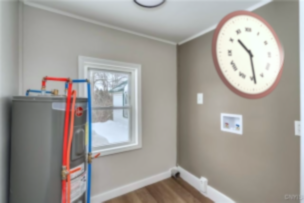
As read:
**10:29**
